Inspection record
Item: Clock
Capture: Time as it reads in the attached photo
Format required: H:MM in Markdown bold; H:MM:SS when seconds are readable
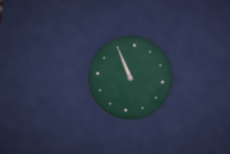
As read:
**10:55**
